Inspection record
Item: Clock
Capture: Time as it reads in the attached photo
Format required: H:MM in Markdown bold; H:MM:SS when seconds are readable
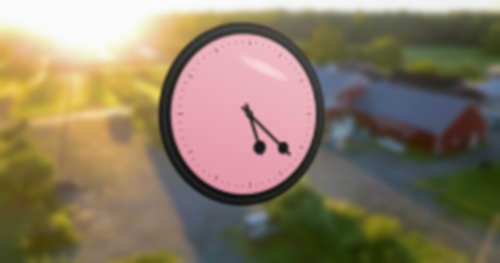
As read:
**5:22**
